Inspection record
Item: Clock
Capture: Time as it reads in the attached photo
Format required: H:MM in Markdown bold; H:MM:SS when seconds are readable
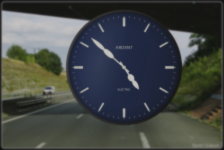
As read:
**4:52**
